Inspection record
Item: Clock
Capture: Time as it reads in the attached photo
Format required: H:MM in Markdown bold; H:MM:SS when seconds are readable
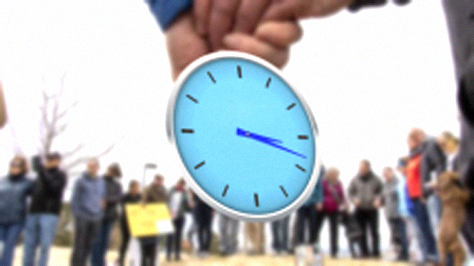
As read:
**3:18**
